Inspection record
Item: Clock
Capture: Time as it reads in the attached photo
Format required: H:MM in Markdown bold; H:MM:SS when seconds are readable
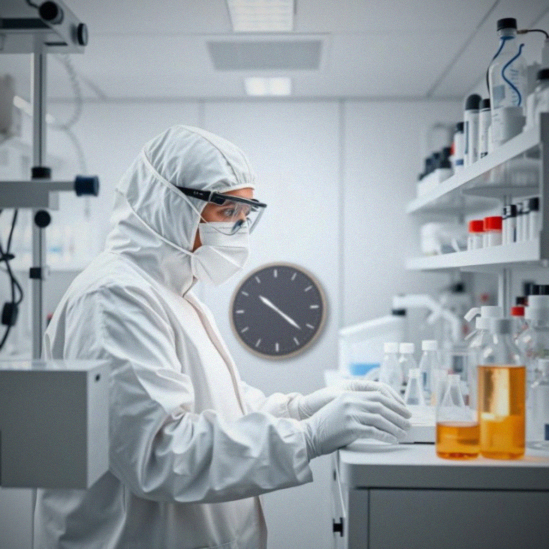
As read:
**10:22**
